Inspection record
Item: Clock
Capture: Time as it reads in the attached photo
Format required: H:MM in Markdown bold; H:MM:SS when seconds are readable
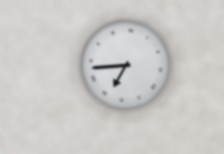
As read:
**6:43**
